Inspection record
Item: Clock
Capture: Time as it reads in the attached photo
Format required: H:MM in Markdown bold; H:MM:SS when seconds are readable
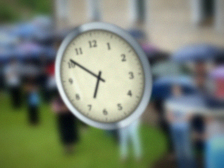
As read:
**6:51**
